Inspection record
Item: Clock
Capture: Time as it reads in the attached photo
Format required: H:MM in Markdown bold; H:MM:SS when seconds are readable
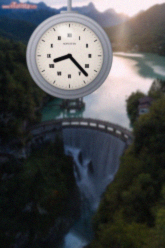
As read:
**8:23**
